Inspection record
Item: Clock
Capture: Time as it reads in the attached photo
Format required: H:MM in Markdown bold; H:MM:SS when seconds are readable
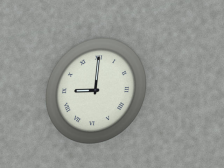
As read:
**9:00**
